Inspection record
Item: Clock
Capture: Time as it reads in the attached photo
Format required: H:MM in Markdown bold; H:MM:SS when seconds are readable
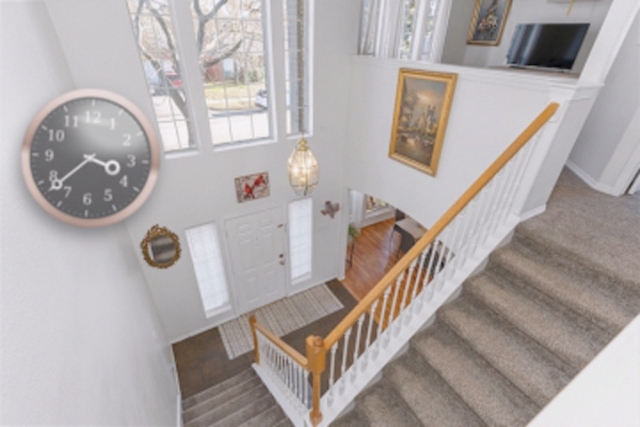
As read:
**3:38**
